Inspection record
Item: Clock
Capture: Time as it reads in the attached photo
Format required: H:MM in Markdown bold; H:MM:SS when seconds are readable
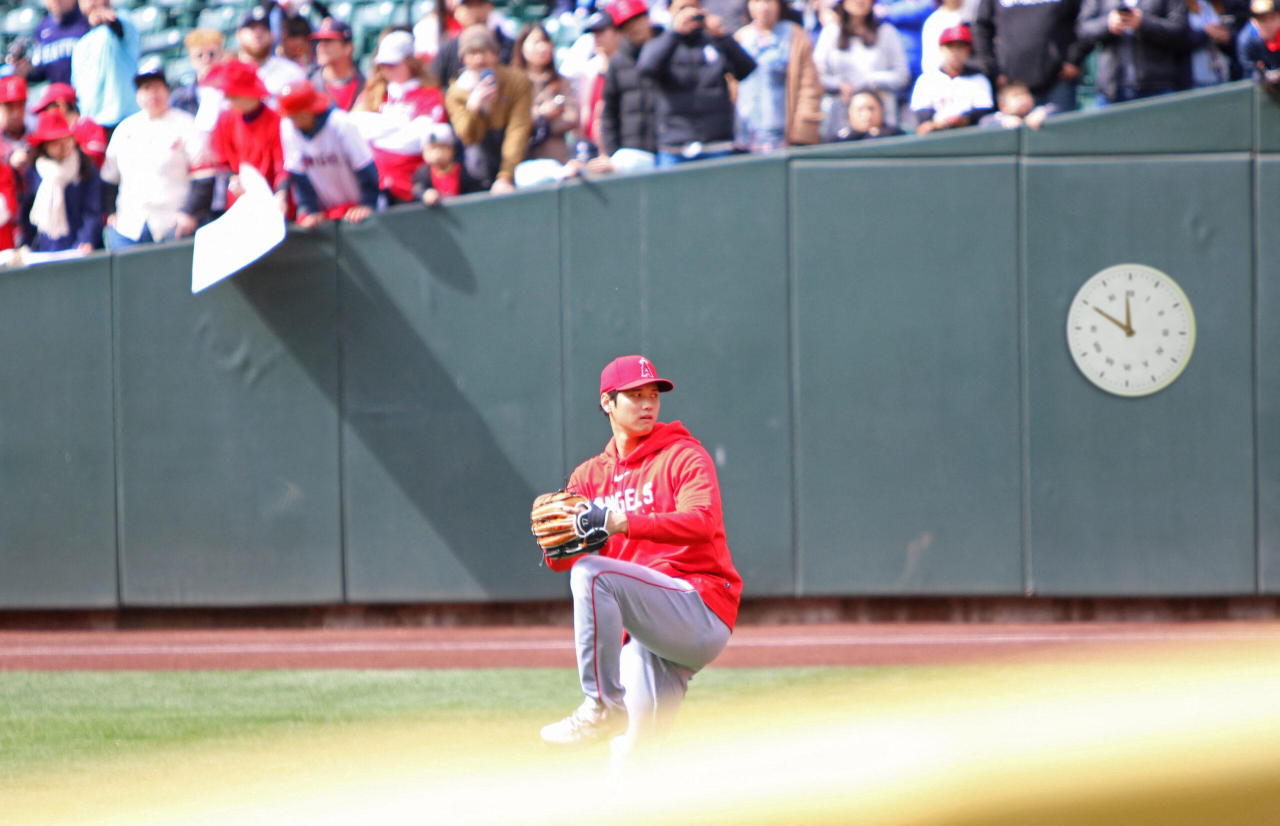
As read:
**11:50**
